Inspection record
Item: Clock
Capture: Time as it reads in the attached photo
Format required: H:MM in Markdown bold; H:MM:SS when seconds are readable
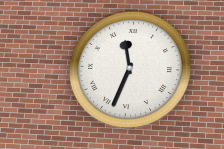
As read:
**11:33**
